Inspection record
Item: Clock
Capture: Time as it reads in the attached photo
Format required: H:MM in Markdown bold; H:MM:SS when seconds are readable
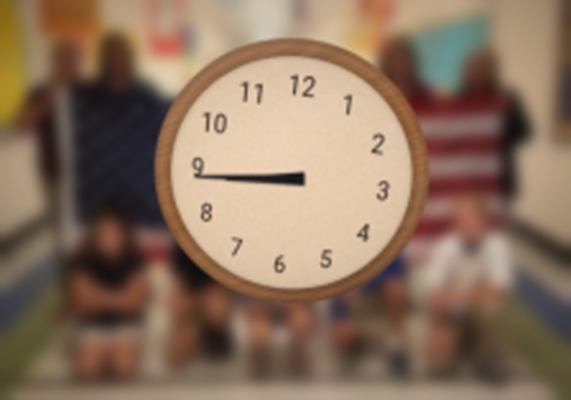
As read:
**8:44**
